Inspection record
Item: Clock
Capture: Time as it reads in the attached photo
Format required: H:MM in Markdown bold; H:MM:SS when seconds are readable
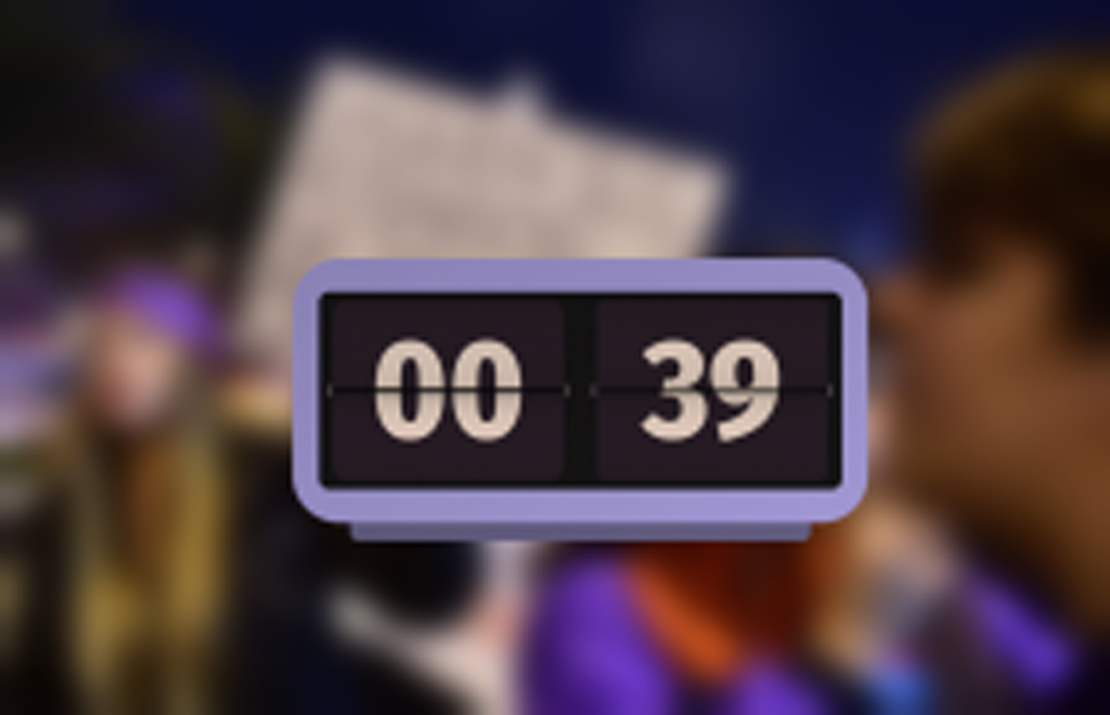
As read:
**0:39**
